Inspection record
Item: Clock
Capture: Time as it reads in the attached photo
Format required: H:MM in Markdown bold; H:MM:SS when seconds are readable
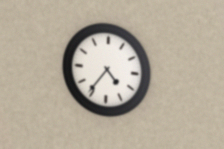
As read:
**4:36**
